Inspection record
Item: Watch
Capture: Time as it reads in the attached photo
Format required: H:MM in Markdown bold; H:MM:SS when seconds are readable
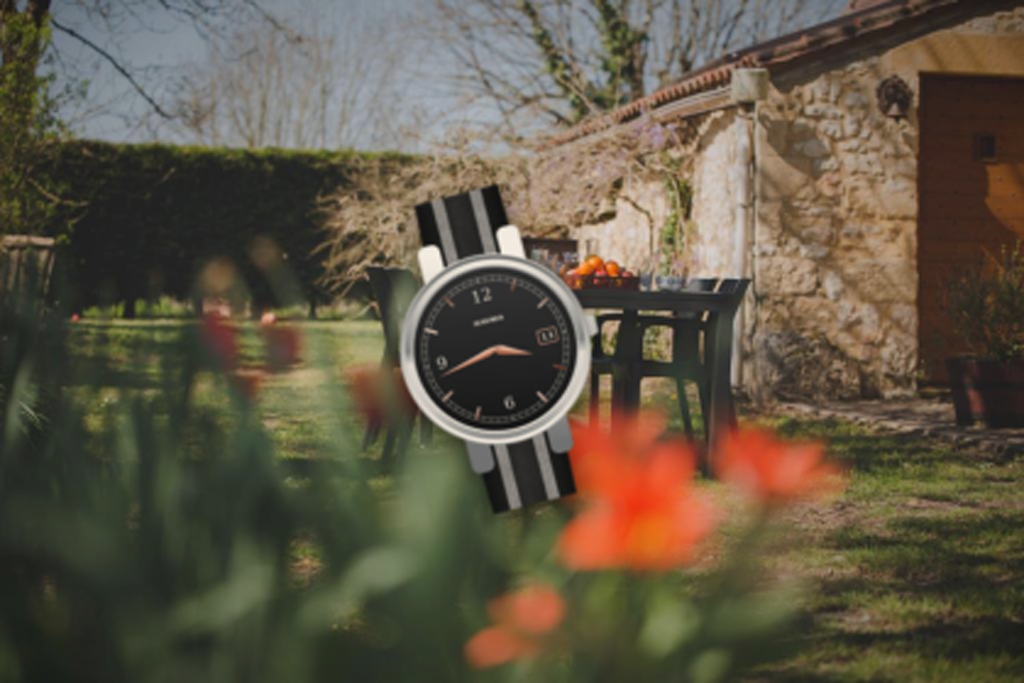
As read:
**3:43**
